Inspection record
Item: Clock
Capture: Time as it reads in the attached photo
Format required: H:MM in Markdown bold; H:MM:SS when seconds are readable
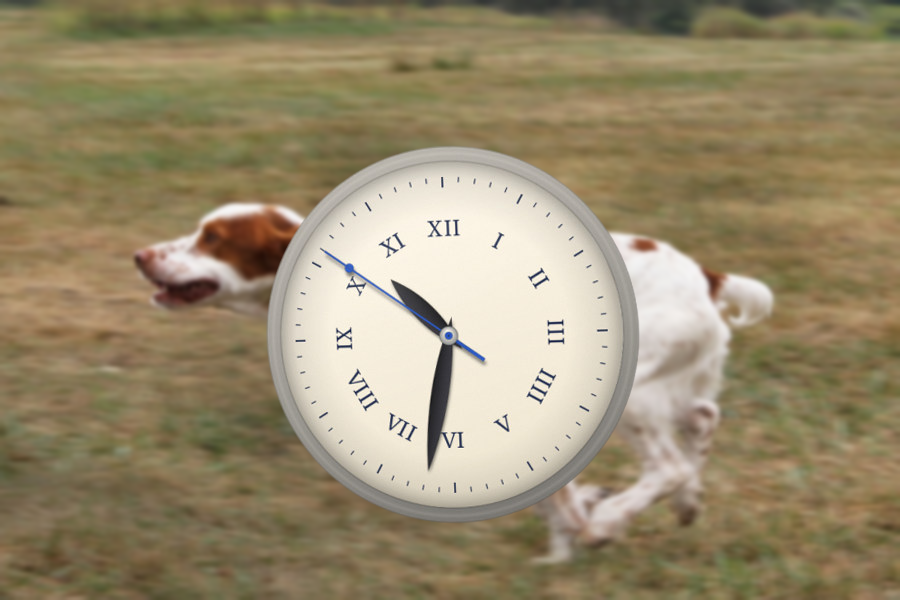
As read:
**10:31:51**
